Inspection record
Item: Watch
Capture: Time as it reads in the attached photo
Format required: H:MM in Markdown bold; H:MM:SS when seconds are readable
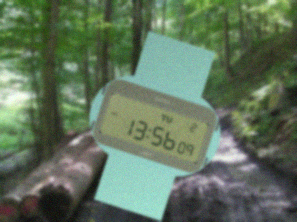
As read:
**13:56:09**
